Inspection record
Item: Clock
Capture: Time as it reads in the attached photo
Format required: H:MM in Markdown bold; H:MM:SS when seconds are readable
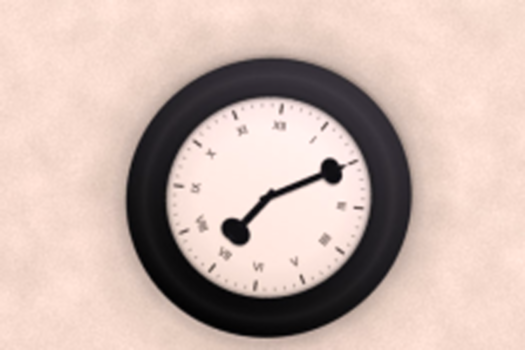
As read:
**7:10**
